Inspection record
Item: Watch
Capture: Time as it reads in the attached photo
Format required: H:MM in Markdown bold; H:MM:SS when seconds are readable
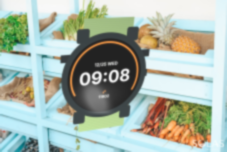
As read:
**9:08**
